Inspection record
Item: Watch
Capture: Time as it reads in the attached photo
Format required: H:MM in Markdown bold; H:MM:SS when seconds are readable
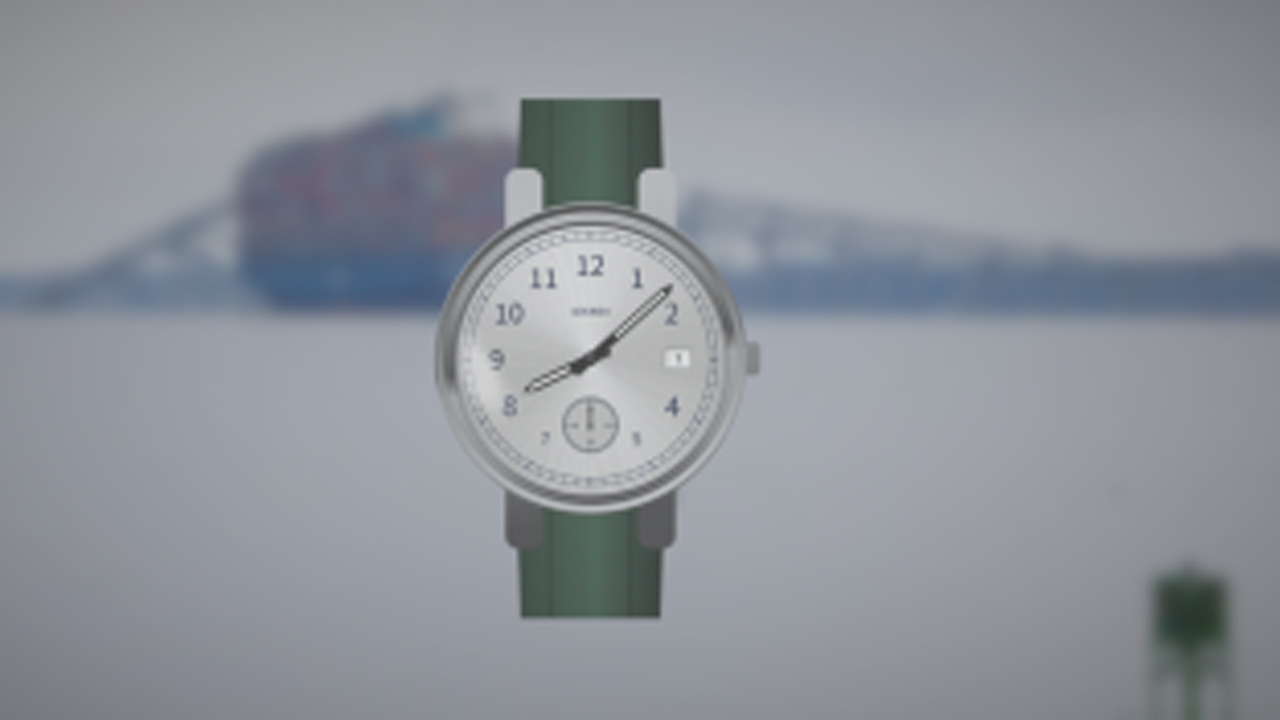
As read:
**8:08**
